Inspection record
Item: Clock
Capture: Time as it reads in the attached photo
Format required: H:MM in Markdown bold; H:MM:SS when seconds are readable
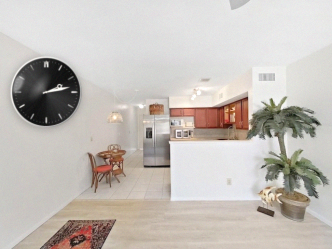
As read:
**2:13**
